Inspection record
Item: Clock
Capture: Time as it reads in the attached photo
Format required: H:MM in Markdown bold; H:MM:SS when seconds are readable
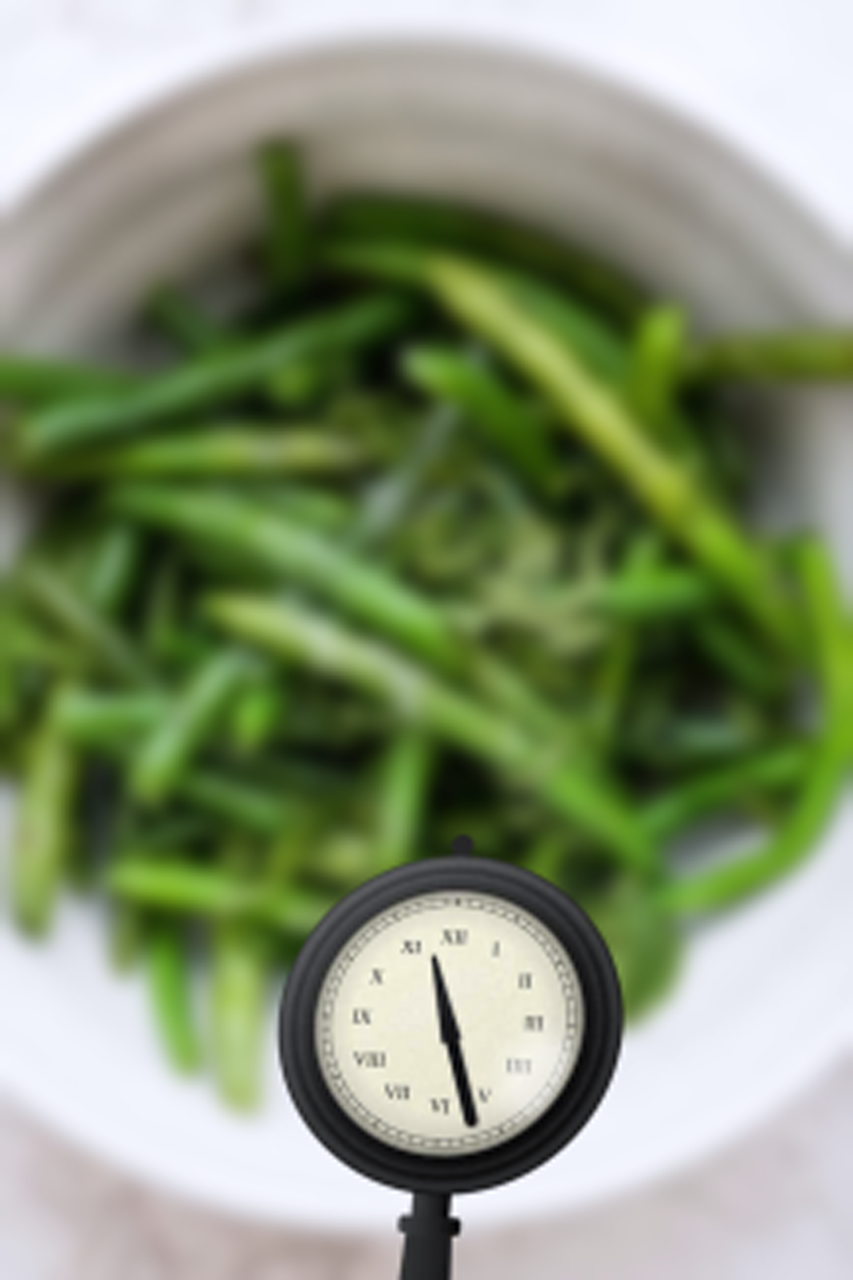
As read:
**11:27**
